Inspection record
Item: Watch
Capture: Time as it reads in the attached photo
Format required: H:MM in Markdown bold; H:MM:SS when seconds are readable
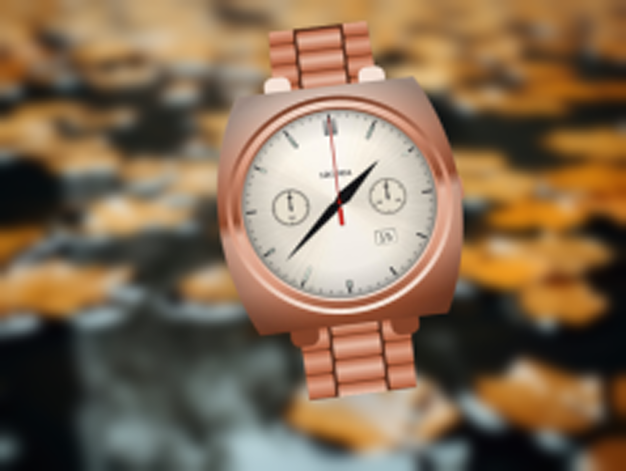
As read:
**1:38**
